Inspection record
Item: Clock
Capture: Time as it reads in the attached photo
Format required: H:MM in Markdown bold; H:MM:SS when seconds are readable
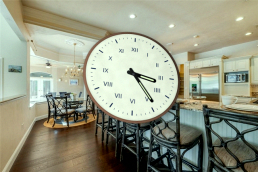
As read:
**3:24**
